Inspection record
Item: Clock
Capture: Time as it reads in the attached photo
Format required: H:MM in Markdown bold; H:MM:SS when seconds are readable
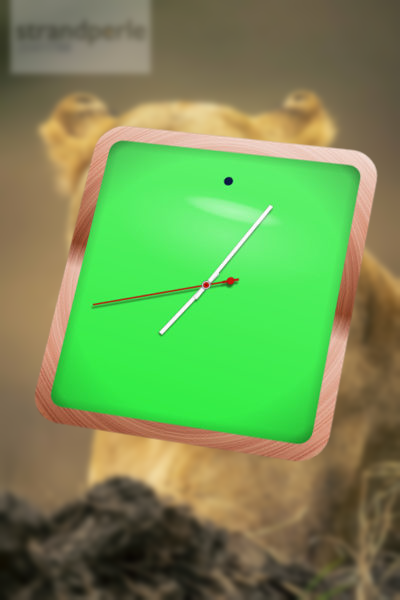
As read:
**7:04:42**
